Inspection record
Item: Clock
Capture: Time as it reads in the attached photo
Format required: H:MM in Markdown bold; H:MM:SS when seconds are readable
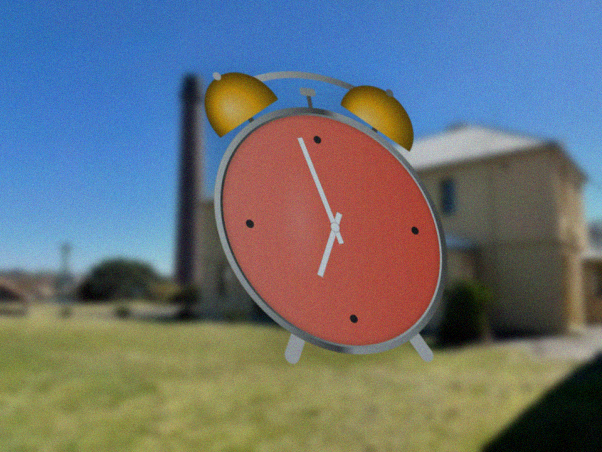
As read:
**6:58**
